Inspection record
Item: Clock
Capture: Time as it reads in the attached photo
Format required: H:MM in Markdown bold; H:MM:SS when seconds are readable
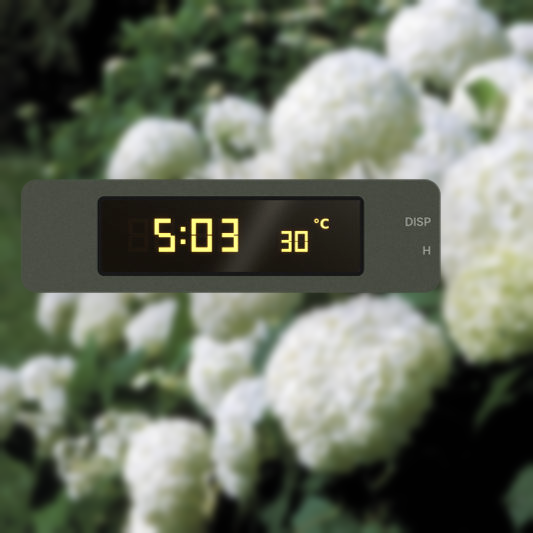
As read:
**5:03**
